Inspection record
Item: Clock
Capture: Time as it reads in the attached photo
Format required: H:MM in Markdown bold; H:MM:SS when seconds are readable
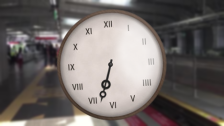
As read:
**6:33**
